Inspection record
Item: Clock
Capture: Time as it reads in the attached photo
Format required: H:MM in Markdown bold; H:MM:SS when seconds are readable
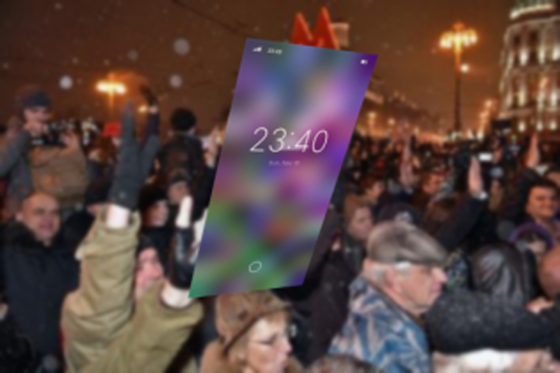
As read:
**23:40**
